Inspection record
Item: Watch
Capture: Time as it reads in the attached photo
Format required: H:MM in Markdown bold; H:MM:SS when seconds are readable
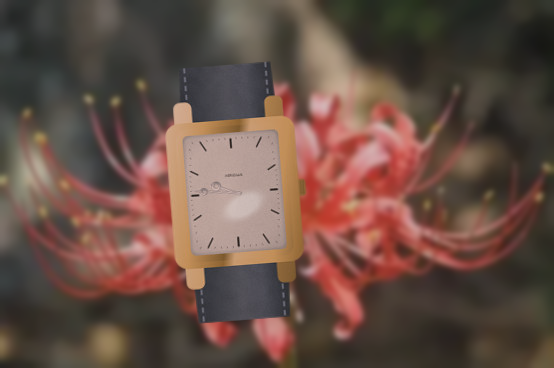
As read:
**9:46**
